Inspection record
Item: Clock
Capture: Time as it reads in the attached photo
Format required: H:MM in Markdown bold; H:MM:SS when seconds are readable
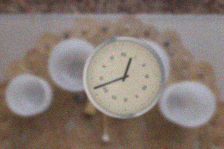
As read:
**12:42**
